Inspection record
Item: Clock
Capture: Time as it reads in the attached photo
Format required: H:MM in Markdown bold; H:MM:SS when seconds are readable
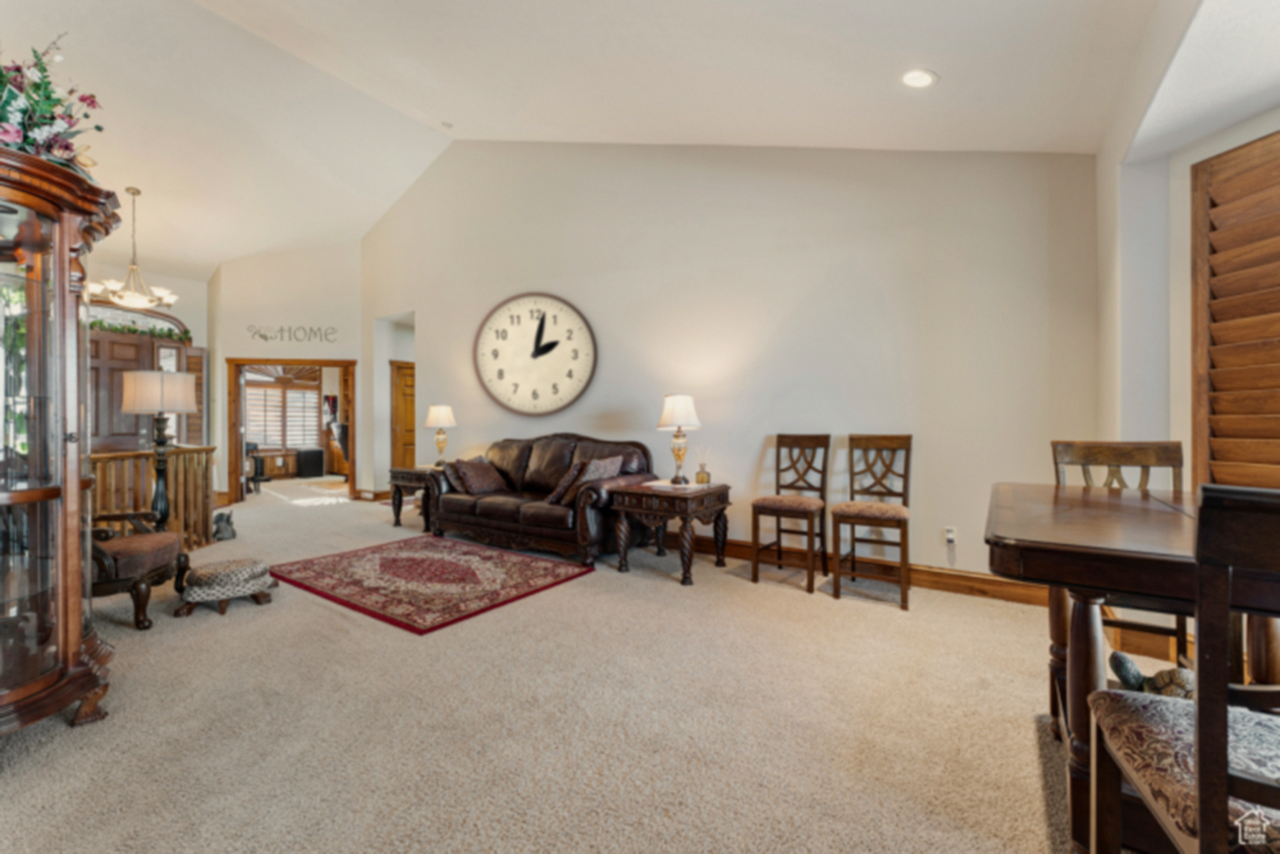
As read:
**2:02**
